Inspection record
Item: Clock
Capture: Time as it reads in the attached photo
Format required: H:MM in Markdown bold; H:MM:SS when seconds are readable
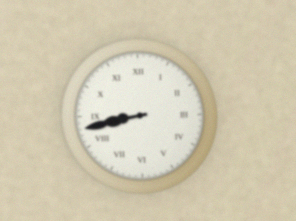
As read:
**8:43**
